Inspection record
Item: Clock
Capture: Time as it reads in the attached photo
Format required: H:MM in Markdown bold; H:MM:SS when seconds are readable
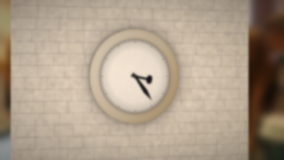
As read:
**3:24**
